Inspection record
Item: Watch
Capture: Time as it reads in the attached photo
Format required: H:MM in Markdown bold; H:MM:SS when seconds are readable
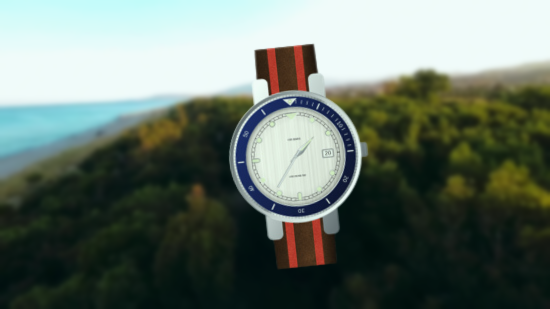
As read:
**1:36**
